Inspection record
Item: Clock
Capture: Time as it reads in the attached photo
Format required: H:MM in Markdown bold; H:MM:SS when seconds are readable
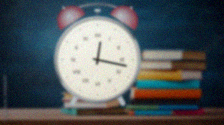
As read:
**12:17**
